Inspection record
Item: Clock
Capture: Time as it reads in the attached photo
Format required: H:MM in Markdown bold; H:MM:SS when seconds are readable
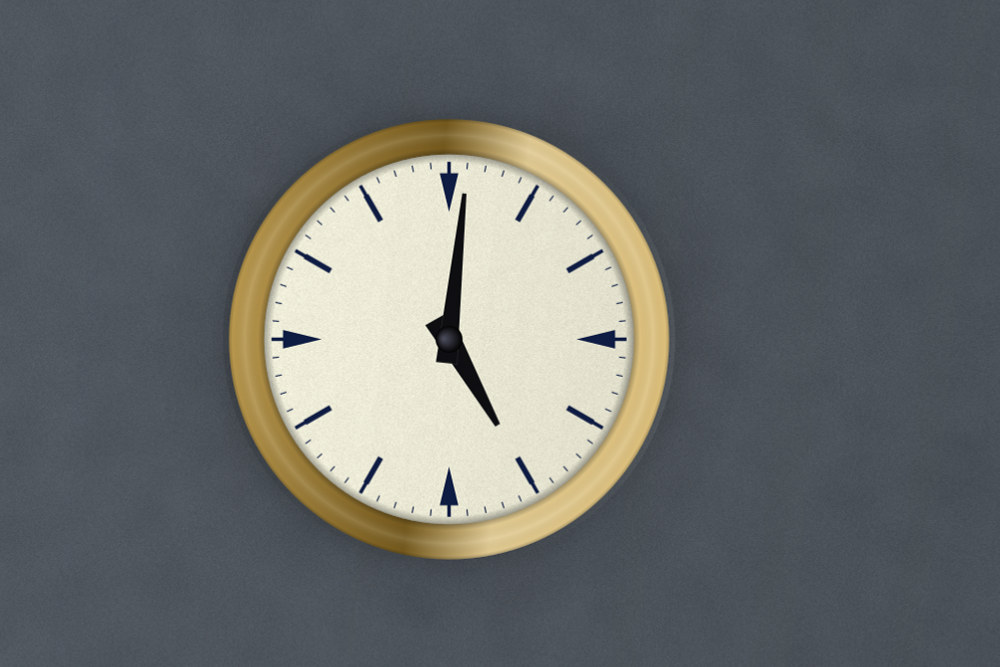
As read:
**5:01**
